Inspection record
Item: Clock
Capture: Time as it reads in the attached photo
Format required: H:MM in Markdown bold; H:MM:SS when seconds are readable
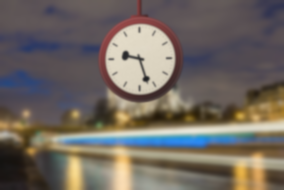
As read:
**9:27**
